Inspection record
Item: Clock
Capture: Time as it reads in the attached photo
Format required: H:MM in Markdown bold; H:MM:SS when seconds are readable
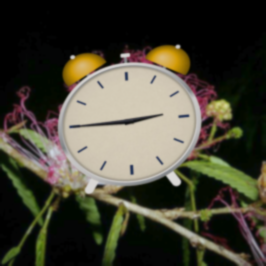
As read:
**2:45**
